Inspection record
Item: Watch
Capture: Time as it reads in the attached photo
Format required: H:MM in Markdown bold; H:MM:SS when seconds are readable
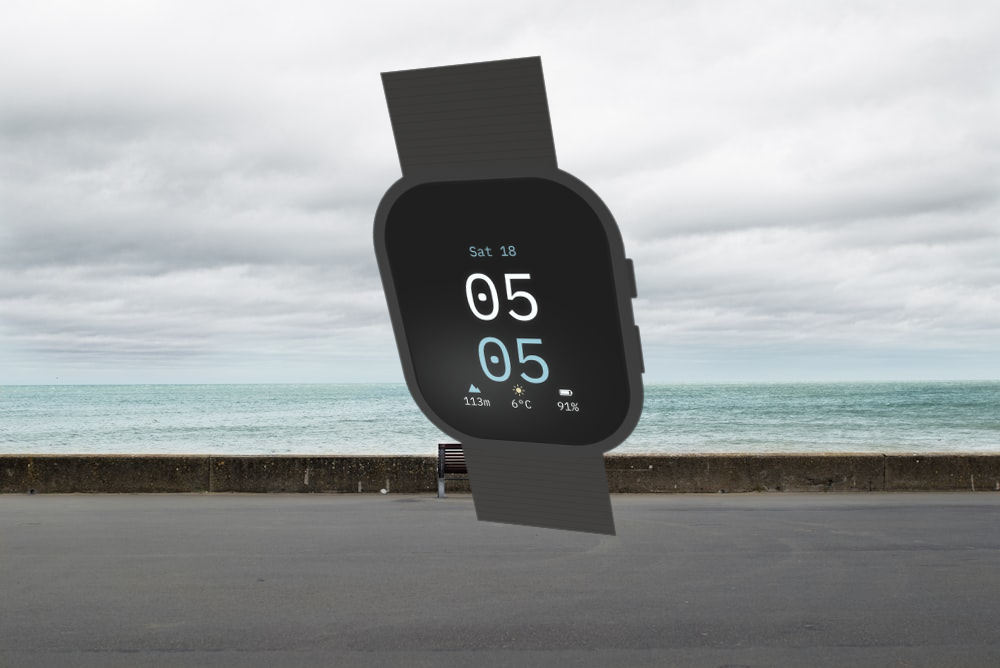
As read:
**5:05**
